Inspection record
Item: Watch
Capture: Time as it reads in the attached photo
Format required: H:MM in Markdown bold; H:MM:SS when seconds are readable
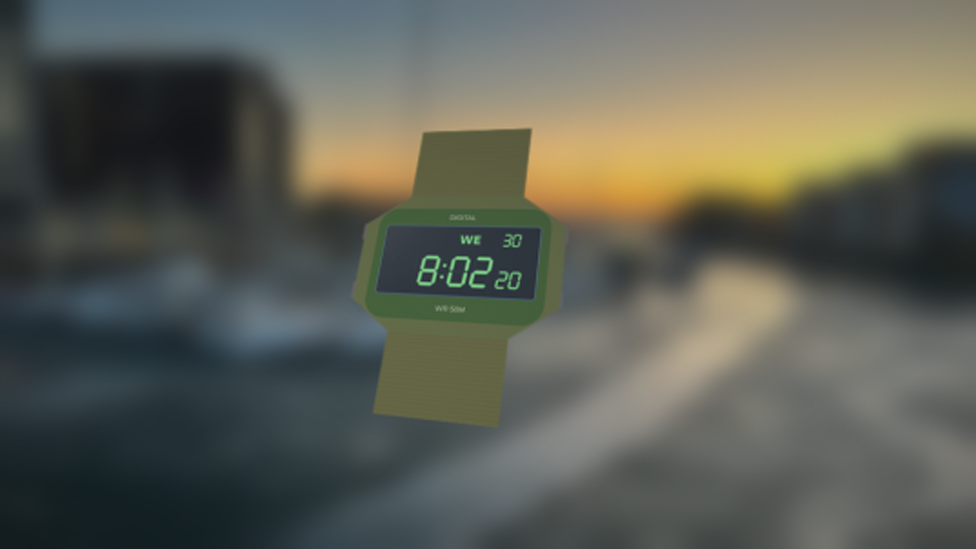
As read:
**8:02:20**
